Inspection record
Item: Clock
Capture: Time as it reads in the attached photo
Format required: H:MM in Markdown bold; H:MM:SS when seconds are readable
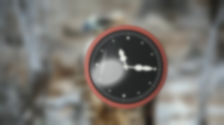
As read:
**11:15**
